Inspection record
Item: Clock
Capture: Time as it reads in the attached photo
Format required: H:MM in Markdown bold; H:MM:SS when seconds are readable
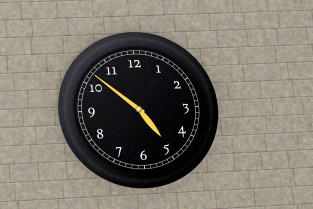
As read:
**4:52**
